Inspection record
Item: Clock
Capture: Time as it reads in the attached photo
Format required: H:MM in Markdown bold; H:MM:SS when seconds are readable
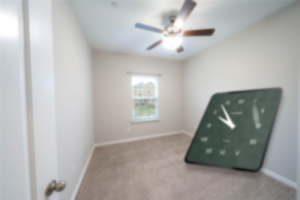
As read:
**9:53**
